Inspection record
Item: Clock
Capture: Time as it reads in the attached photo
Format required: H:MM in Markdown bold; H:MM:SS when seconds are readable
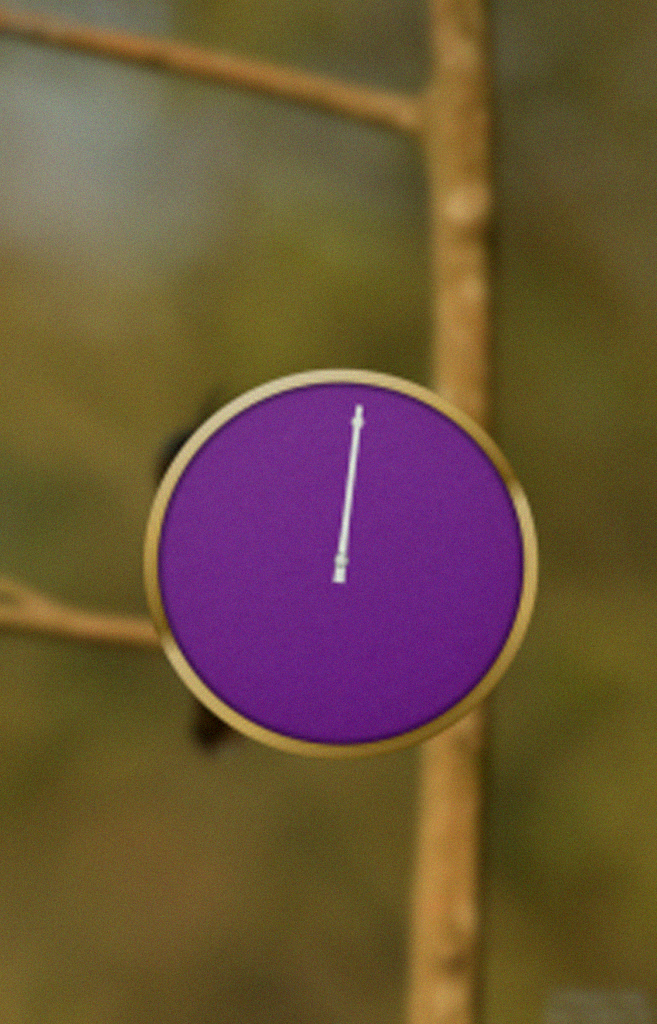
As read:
**12:00**
